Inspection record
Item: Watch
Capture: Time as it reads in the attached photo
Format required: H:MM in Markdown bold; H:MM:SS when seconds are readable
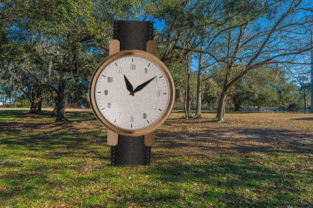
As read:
**11:09**
